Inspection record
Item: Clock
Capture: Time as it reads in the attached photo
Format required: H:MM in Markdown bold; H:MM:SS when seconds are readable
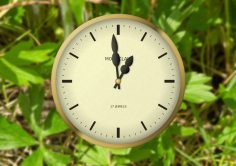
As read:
**12:59**
